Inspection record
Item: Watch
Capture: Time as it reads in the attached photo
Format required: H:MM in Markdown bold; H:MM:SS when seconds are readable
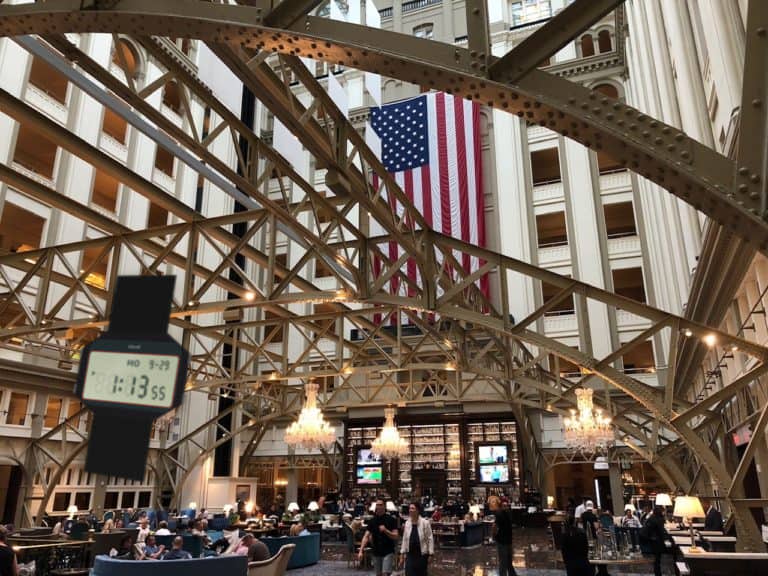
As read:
**1:13:55**
